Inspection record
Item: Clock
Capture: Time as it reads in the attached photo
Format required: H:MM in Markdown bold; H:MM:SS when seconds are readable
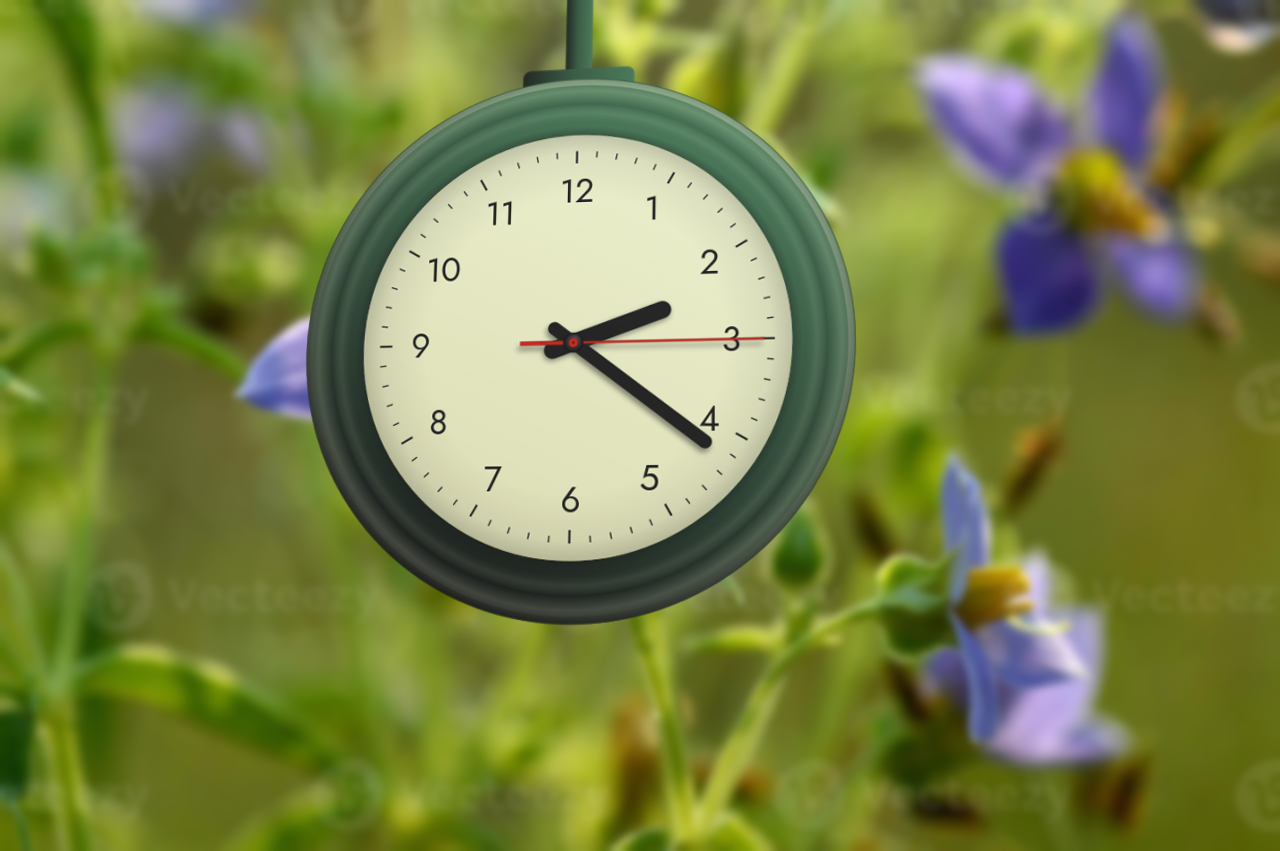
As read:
**2:21:15**
